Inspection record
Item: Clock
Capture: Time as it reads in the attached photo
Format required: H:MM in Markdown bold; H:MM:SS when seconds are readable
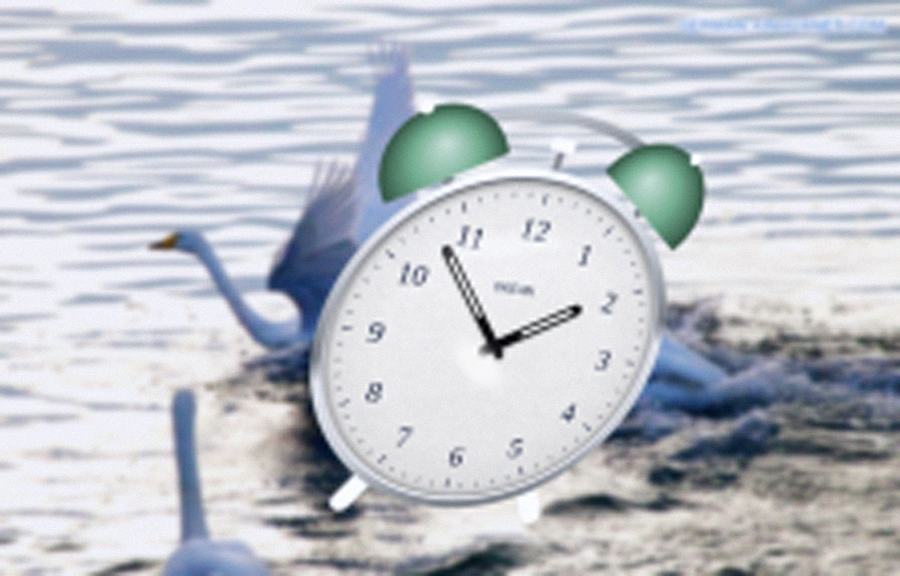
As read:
**1:53**
